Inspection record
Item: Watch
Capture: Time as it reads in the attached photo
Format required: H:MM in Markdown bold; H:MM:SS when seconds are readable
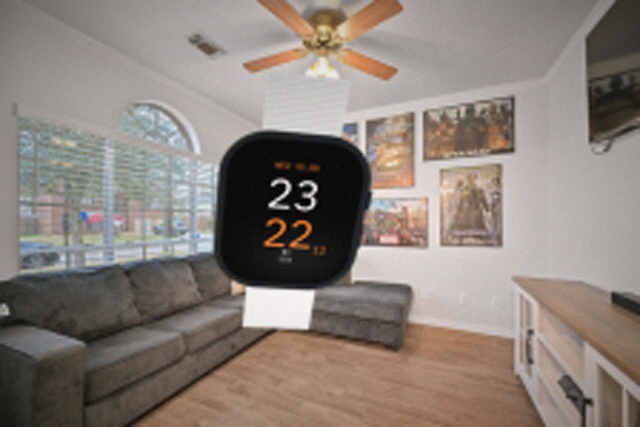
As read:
**23:22**
